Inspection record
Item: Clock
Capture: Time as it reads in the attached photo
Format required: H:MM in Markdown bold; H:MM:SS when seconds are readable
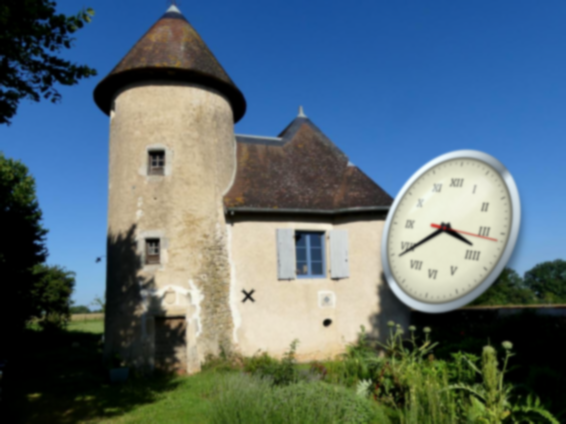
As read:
**3:39:16**
